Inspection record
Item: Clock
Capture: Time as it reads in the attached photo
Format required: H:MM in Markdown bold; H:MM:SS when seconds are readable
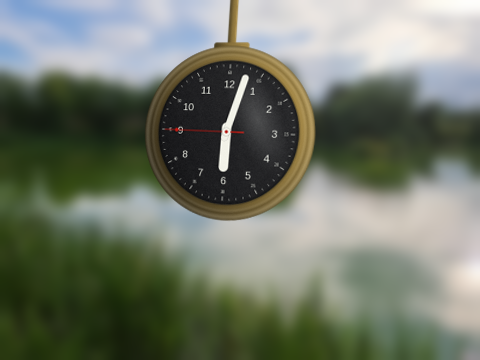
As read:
**6:02:45**
